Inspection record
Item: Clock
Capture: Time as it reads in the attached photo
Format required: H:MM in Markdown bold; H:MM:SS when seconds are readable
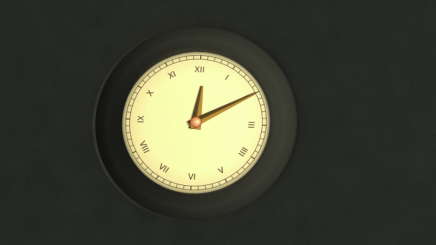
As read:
**12:10**
